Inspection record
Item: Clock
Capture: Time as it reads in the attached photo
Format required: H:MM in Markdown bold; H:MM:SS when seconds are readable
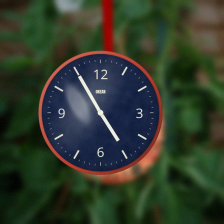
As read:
**4:55**
